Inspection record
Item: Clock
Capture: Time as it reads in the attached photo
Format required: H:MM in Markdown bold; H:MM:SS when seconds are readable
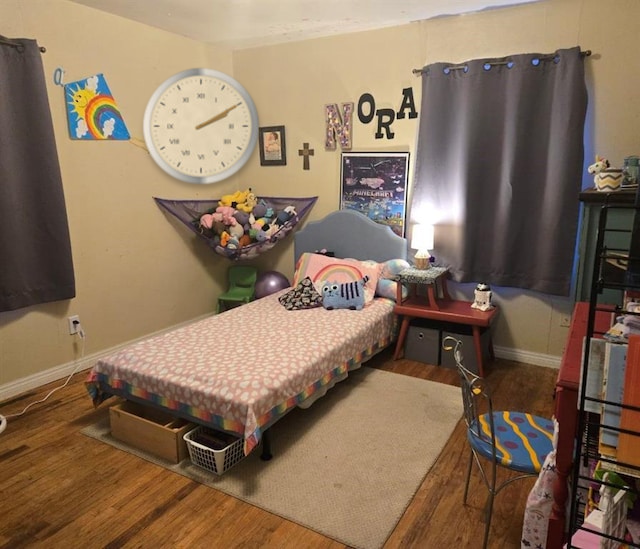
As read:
**2:10**
